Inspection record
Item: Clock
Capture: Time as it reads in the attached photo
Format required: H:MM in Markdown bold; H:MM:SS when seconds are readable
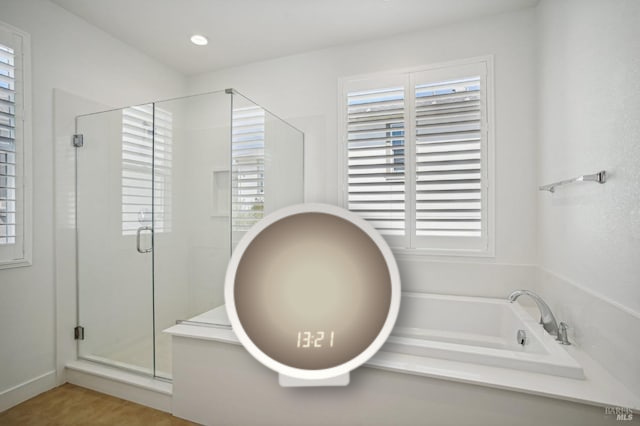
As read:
**13:21**
